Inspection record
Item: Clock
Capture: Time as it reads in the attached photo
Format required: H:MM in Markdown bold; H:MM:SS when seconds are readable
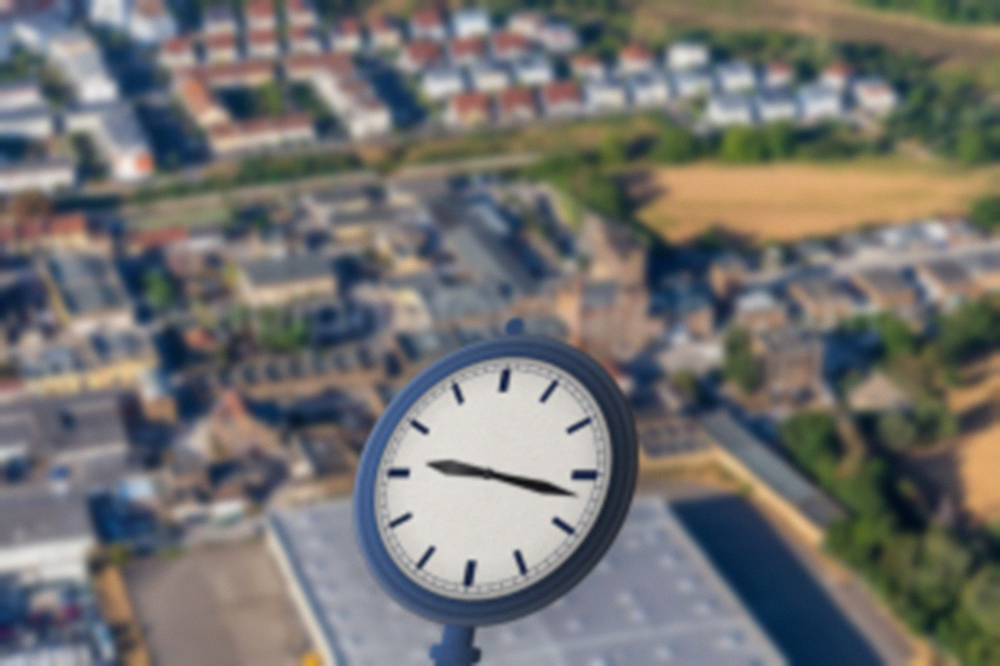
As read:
**9:17**
